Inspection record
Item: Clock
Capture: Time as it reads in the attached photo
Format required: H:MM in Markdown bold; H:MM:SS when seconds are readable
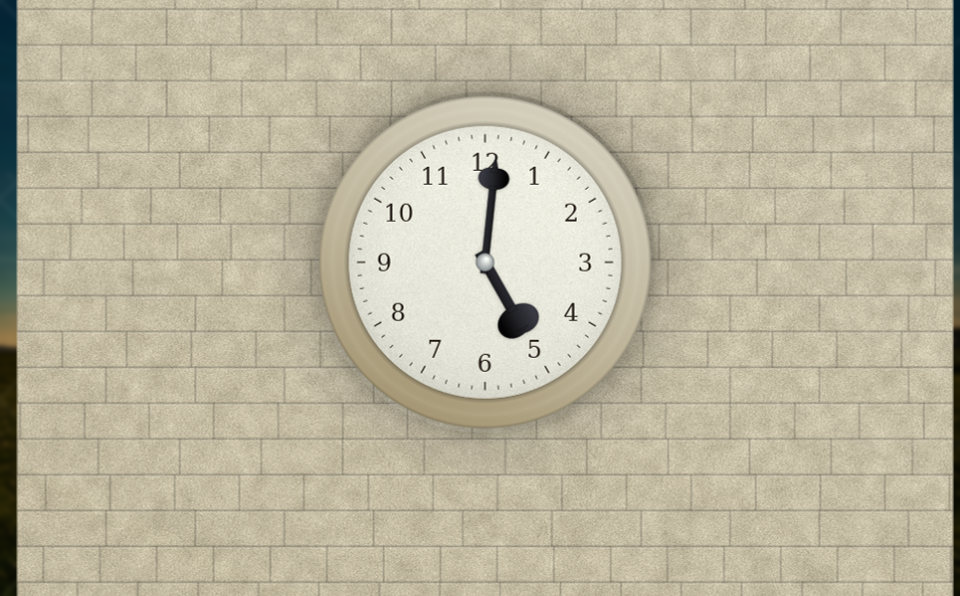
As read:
**5:01**
